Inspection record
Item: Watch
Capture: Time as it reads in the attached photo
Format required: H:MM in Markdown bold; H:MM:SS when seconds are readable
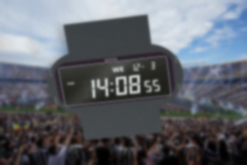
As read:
**14:08:55**
